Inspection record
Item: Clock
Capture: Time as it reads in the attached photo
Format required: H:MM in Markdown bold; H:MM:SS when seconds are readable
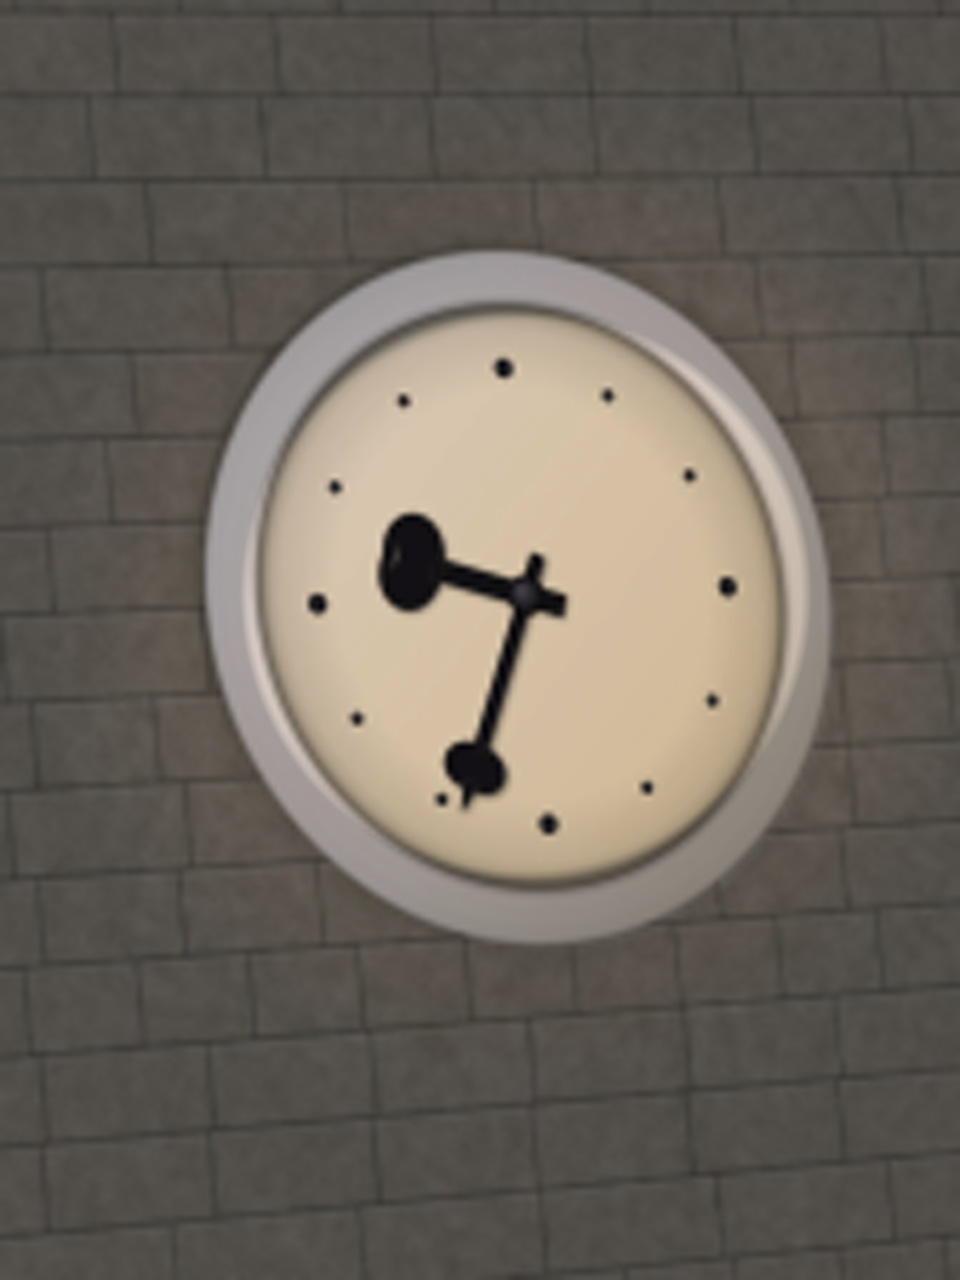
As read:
**9:34**
